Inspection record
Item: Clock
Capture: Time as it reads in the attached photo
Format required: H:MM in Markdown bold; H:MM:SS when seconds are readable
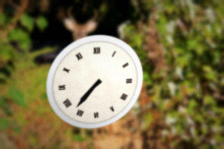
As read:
**7:37**
